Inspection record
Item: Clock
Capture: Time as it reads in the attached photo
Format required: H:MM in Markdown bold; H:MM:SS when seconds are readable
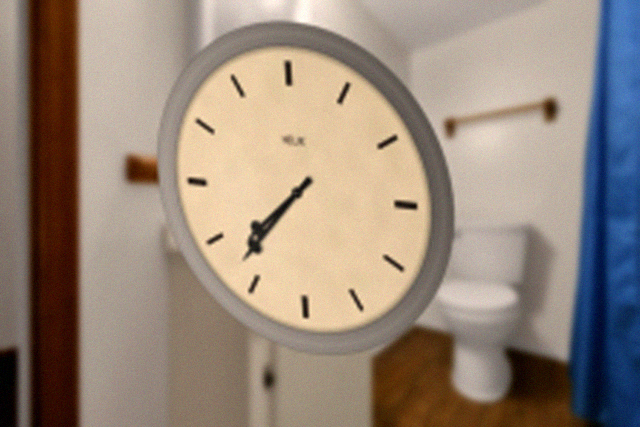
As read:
**7:37**
